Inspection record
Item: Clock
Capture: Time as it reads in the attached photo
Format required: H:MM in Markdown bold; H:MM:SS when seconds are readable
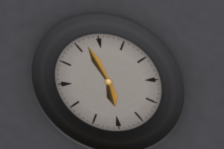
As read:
**5:57**
